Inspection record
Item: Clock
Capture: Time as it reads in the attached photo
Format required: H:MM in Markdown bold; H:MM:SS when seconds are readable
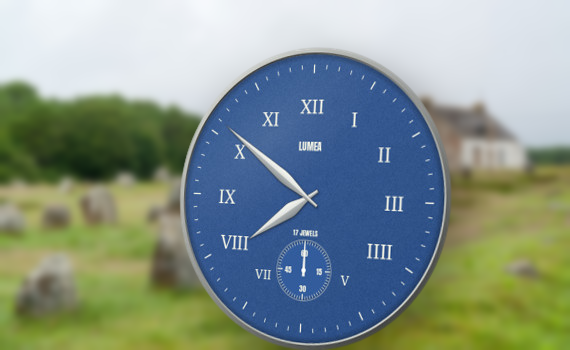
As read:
**7:51**
